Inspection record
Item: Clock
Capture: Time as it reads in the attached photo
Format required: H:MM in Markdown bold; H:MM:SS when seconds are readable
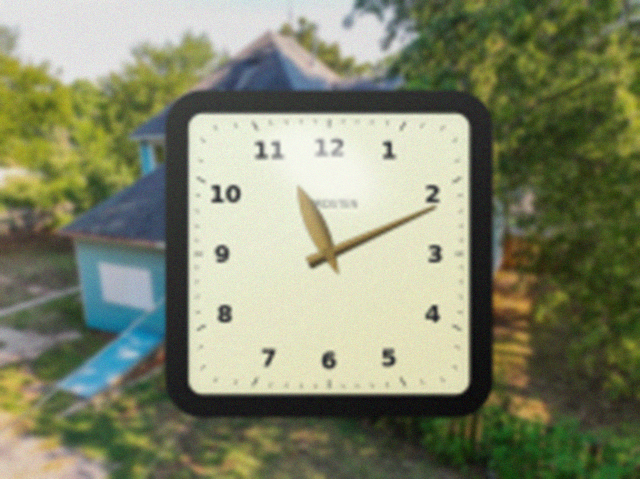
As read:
**11:11**
